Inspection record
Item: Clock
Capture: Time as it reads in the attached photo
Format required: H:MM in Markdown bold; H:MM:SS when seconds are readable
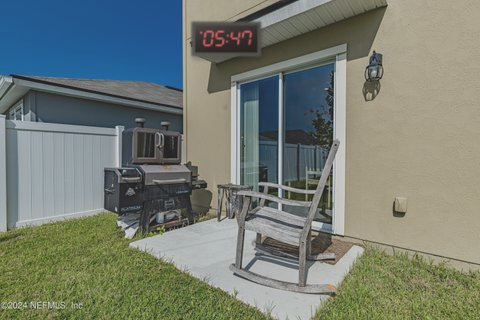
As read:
**5:47**
